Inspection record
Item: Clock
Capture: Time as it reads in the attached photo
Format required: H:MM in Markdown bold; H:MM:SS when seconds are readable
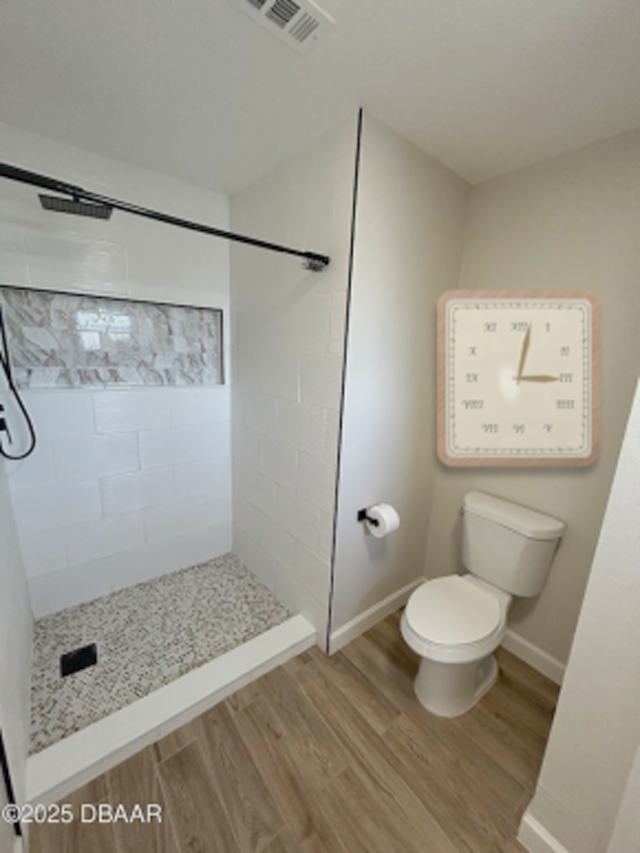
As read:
**3:02**
